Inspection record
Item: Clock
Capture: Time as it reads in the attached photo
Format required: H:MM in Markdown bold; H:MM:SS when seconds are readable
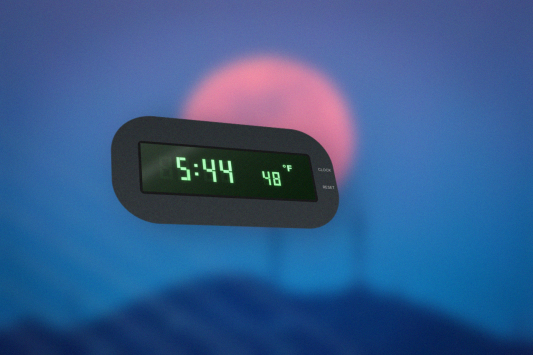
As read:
**5:44**
